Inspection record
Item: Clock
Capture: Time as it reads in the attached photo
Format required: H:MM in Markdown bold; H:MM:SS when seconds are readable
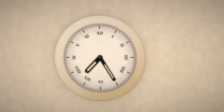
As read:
**7:25**
